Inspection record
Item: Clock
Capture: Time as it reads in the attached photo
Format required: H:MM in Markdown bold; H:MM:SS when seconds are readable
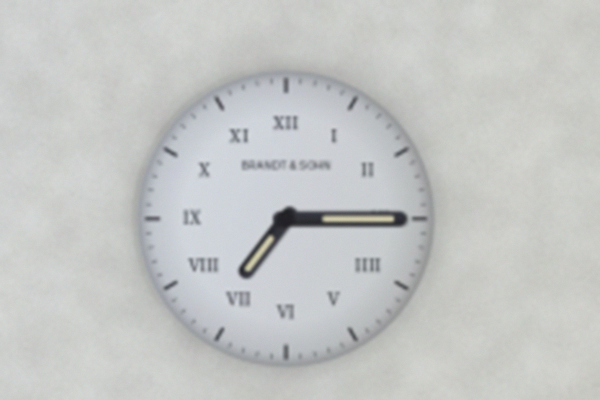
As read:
**7:15**
